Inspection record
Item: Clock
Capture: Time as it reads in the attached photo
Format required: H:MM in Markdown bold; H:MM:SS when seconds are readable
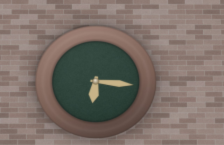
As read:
**6:16**
